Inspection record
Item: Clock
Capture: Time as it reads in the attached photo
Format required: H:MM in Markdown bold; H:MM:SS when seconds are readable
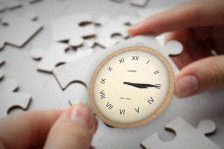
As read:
**3:15**
